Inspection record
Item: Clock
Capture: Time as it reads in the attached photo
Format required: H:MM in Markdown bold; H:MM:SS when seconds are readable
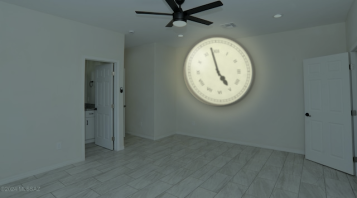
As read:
**4:58**
